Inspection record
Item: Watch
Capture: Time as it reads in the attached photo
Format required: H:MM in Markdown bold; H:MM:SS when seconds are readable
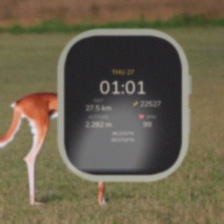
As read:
**1:01**
